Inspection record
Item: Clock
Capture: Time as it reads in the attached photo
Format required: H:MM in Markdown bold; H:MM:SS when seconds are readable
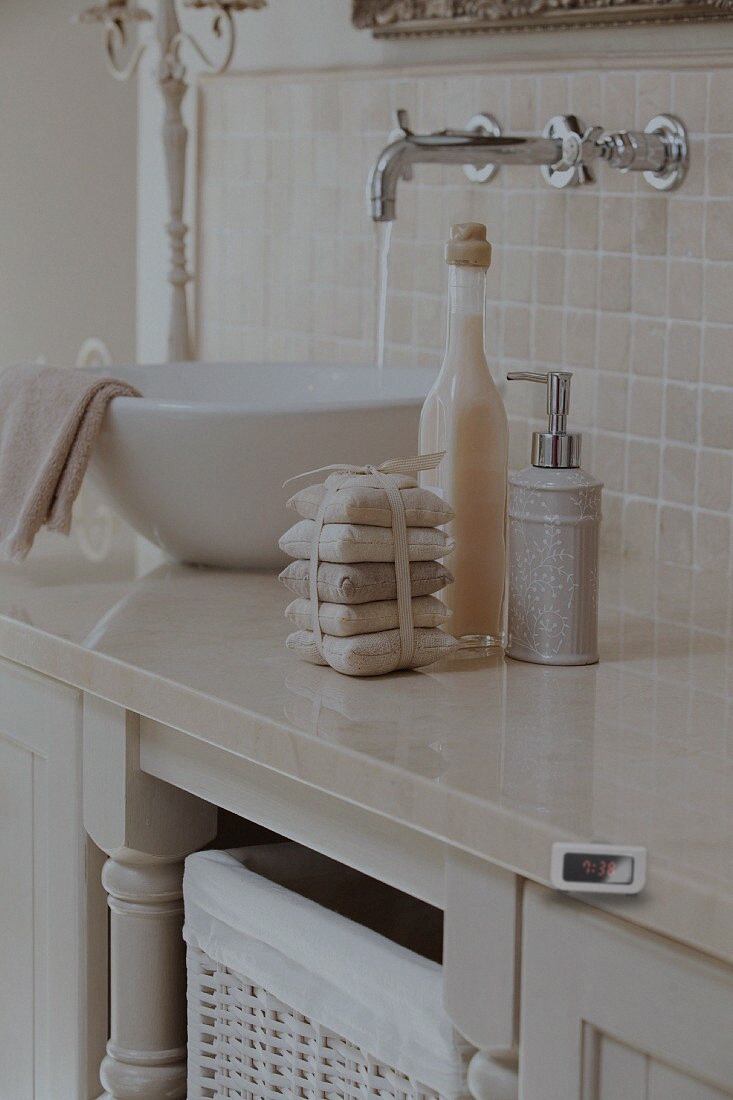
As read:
**7:38**
